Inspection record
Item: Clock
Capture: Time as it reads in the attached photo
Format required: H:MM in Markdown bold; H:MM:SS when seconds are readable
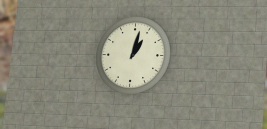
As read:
**1:02**
